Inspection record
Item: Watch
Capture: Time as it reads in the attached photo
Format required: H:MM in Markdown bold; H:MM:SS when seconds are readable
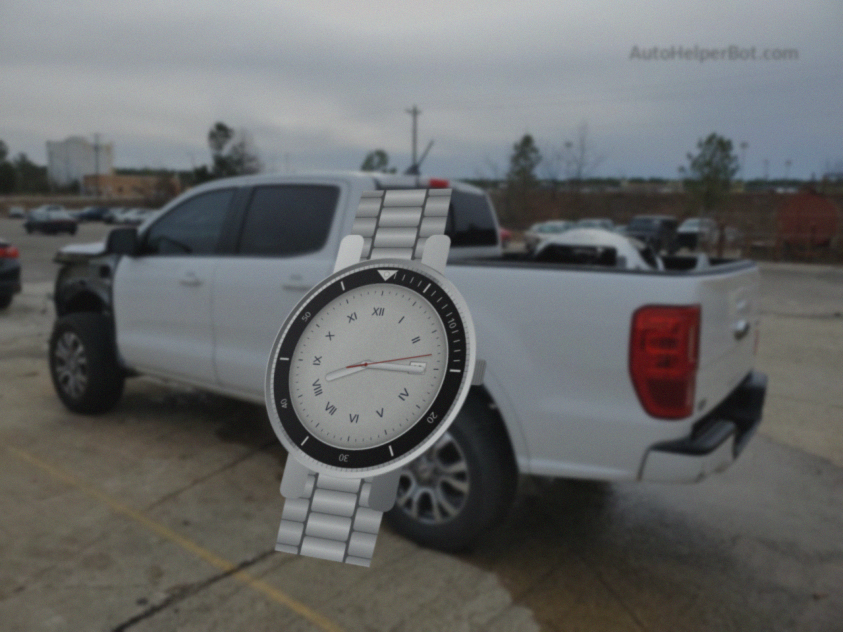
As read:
**8:15:13**
